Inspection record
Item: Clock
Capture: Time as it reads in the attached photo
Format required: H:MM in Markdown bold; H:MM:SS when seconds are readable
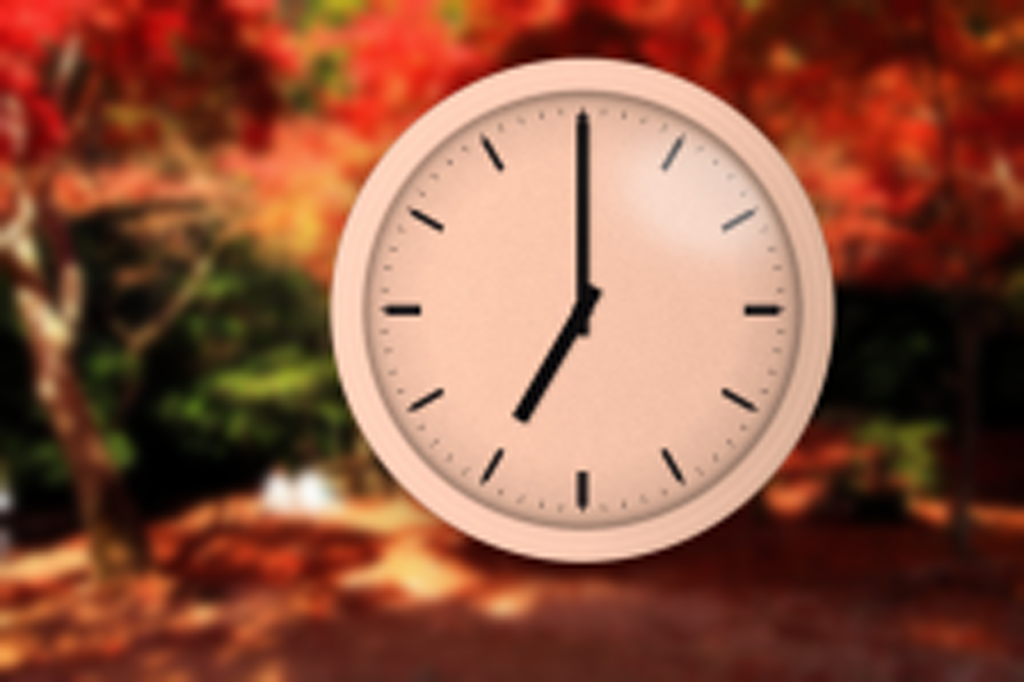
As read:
**7:00**
